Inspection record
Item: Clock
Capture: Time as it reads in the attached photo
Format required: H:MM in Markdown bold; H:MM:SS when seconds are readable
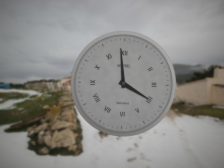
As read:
**3:59**
